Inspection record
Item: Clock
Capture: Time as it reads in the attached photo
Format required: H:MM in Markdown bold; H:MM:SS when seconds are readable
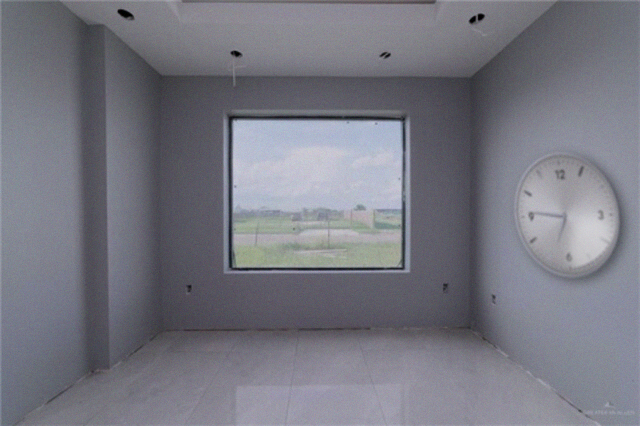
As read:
**6:46**
